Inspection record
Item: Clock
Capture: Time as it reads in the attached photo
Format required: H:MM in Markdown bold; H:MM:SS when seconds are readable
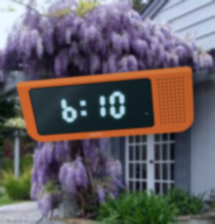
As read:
**6:10**
